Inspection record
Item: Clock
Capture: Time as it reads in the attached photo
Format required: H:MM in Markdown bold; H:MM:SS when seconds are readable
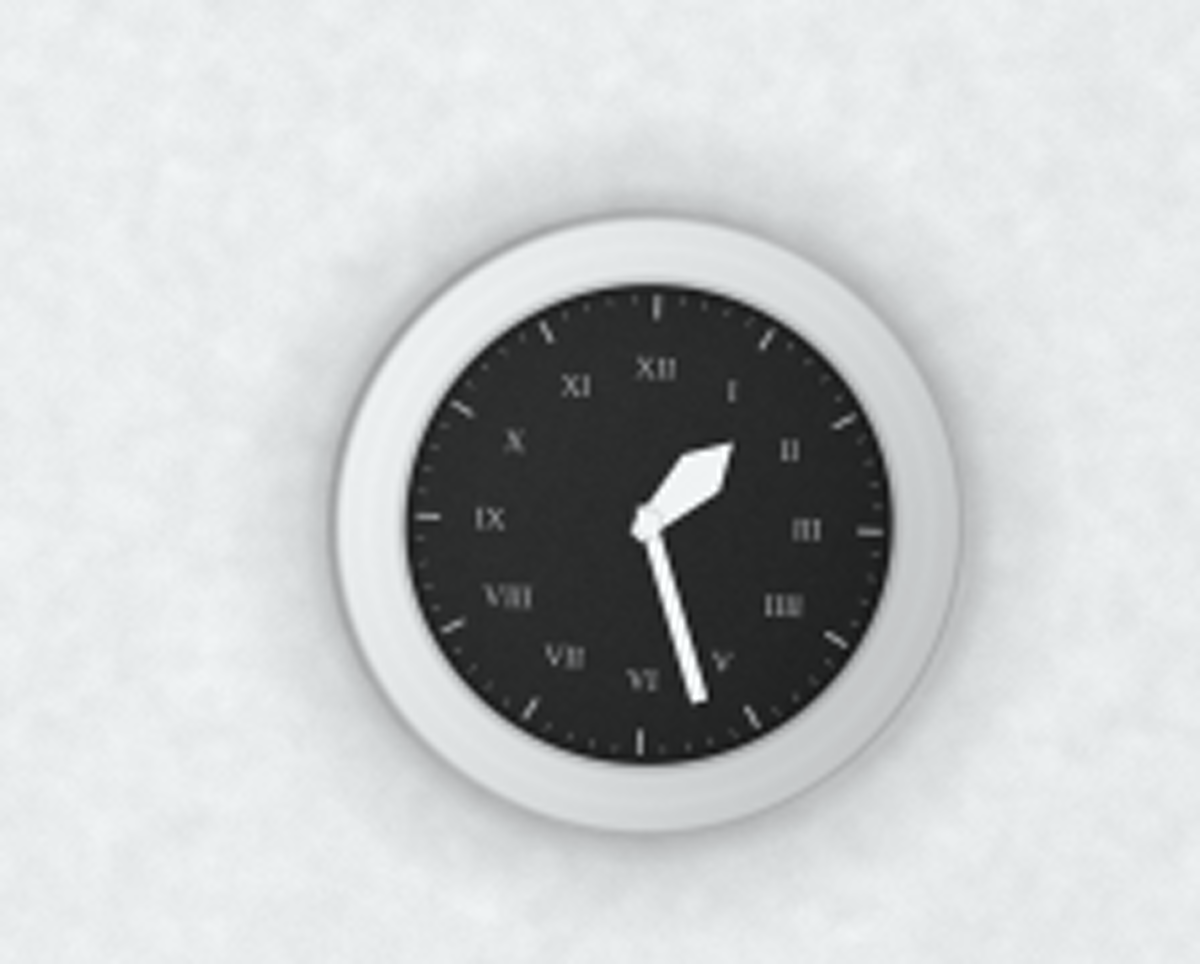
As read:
**1:27**
